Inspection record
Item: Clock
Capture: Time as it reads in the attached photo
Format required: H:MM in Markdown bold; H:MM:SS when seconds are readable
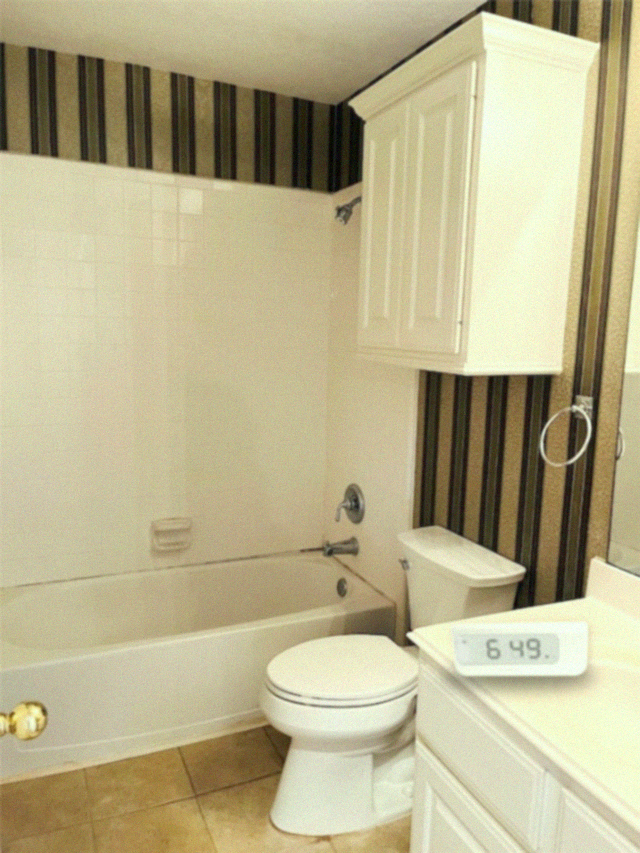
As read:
**6:49**
